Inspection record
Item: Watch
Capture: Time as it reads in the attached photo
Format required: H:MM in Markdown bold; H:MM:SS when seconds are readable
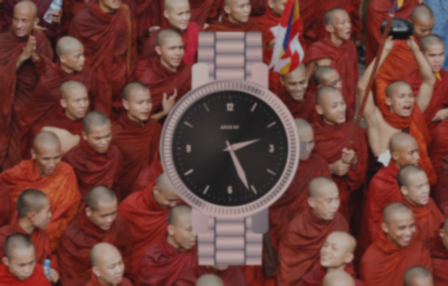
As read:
**2:26**
